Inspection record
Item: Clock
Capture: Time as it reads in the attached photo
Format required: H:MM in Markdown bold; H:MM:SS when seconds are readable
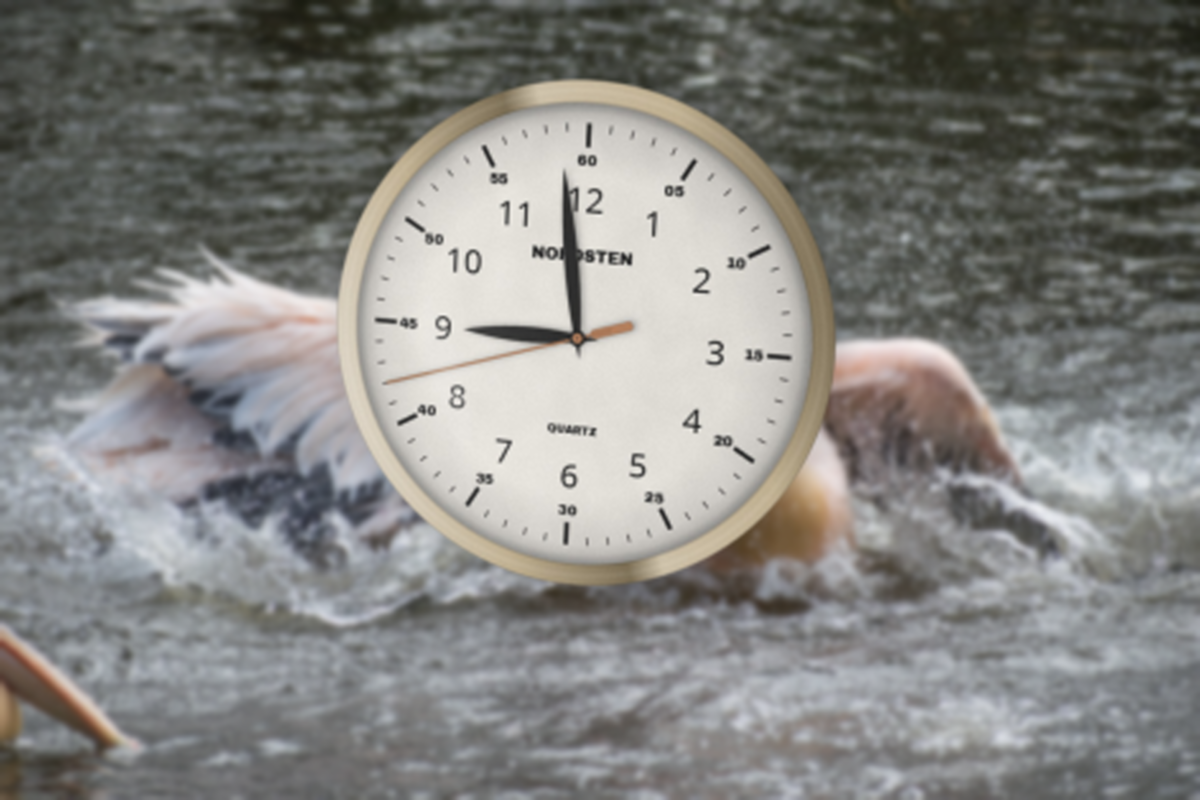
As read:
**8:58:42**
